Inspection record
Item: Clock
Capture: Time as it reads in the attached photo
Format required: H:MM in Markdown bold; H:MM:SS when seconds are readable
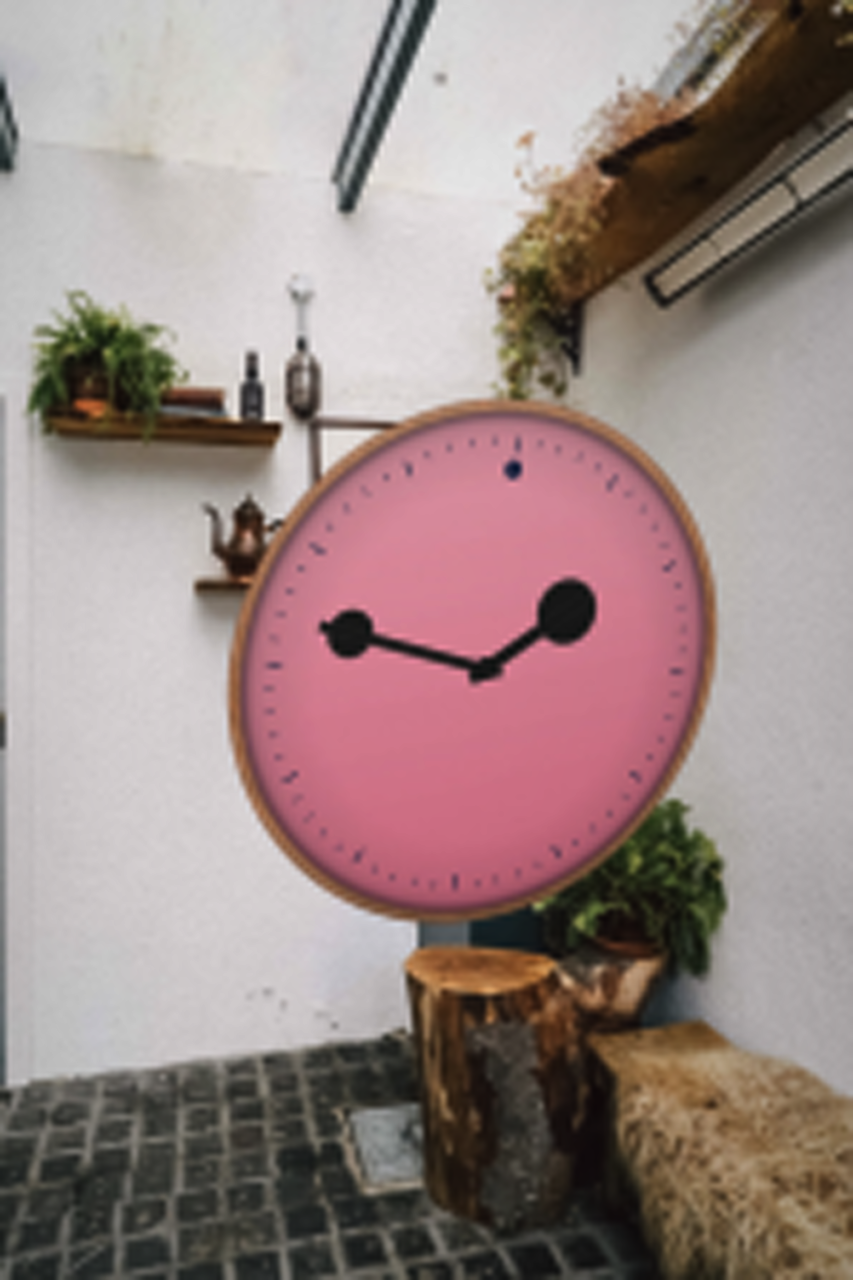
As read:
**1:47**
